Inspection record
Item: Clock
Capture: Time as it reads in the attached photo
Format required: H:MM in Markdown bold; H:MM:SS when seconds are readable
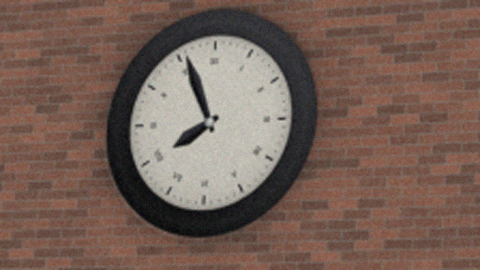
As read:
**7:56**
